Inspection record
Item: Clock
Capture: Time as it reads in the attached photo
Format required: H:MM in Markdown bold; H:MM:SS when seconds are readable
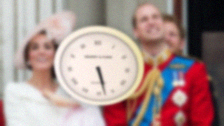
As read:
**5:28**
